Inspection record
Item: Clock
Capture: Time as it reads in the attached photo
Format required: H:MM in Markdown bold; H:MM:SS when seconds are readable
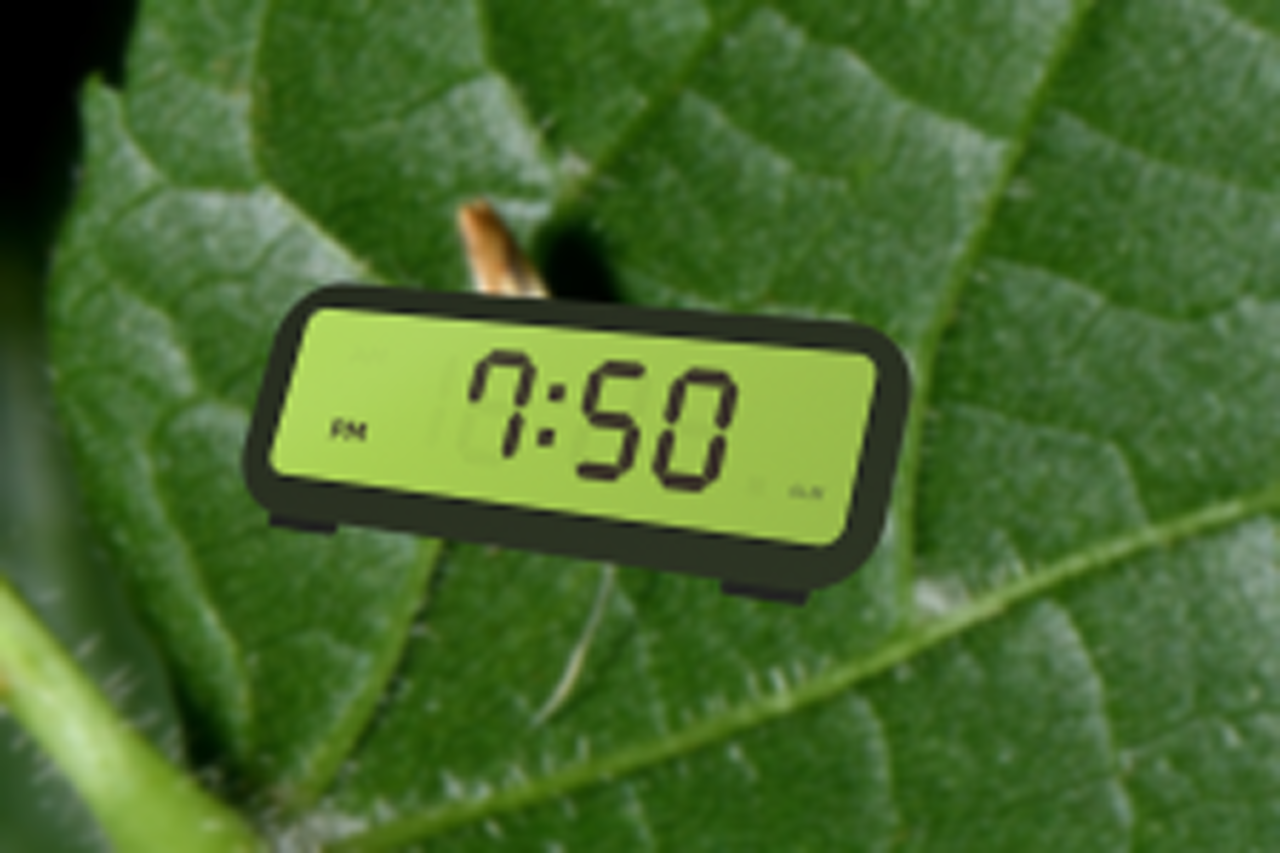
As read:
**7:50**
